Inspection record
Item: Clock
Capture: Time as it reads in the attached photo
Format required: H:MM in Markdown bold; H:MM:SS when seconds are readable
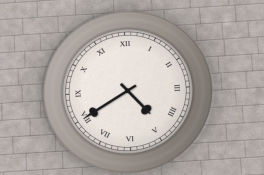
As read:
**4:40**
